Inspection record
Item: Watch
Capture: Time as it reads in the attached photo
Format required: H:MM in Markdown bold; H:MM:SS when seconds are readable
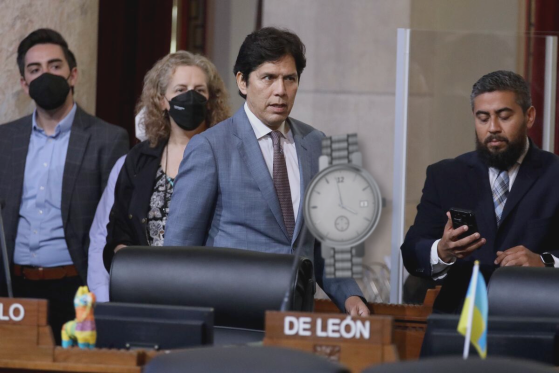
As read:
**3:58**
